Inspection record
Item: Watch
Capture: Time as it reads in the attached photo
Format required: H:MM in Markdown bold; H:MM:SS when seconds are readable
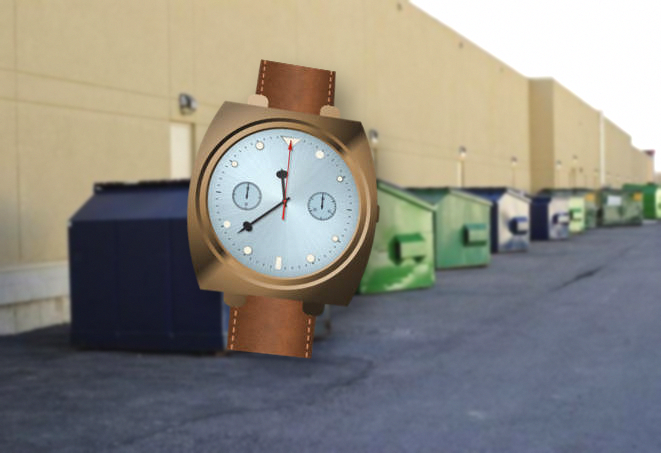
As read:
**11:38**
